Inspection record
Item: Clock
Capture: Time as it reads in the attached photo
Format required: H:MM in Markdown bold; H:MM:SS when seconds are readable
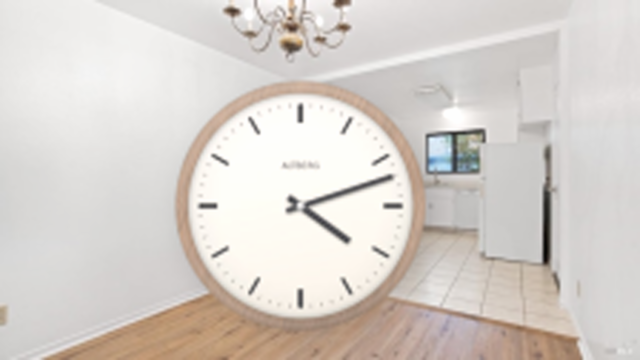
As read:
**4:12**
